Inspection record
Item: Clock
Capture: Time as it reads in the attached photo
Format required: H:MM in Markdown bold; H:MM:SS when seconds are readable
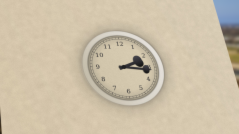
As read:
**2:16**
